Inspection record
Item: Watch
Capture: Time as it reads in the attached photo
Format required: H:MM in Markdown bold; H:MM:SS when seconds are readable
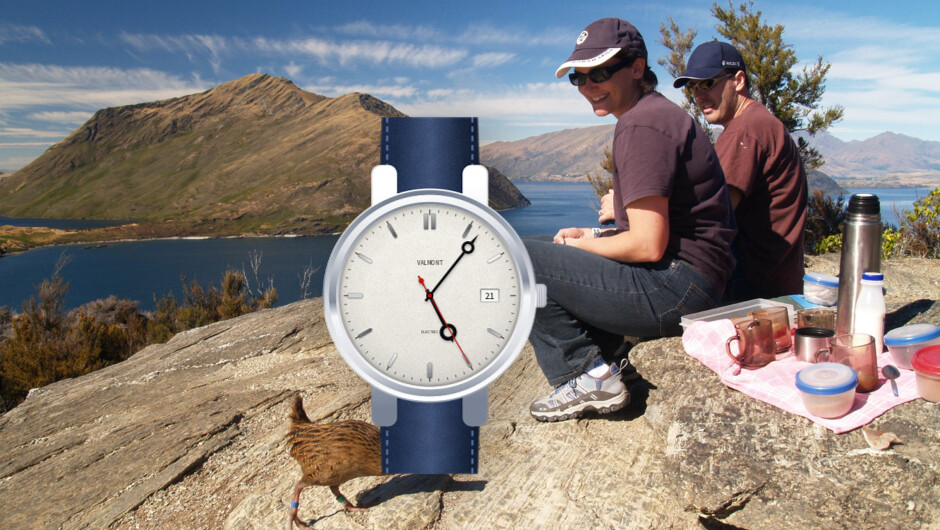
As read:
**5:06:25**
